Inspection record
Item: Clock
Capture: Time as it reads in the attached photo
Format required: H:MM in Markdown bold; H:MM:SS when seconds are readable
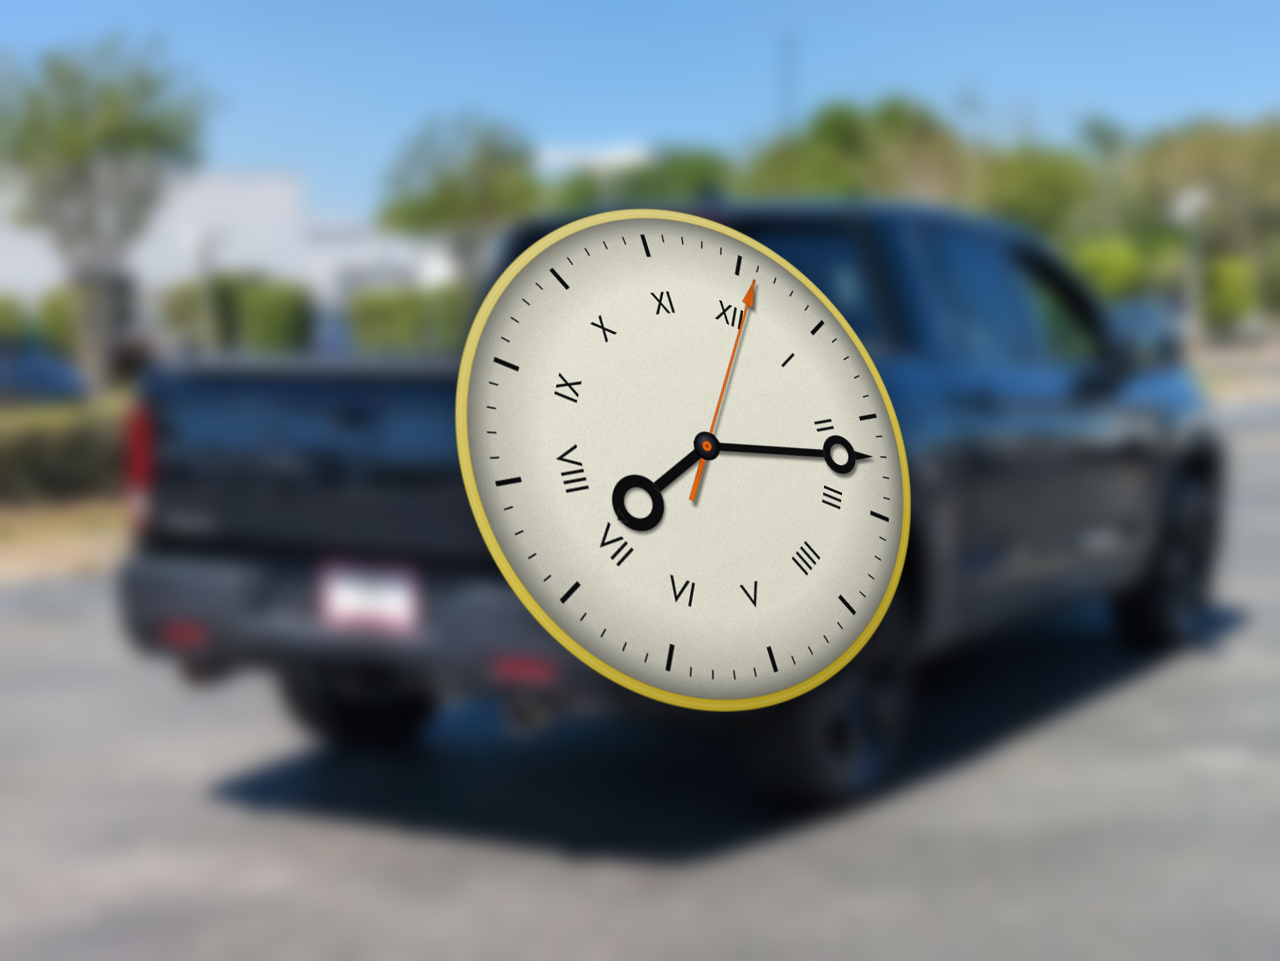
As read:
**7:12:01**
